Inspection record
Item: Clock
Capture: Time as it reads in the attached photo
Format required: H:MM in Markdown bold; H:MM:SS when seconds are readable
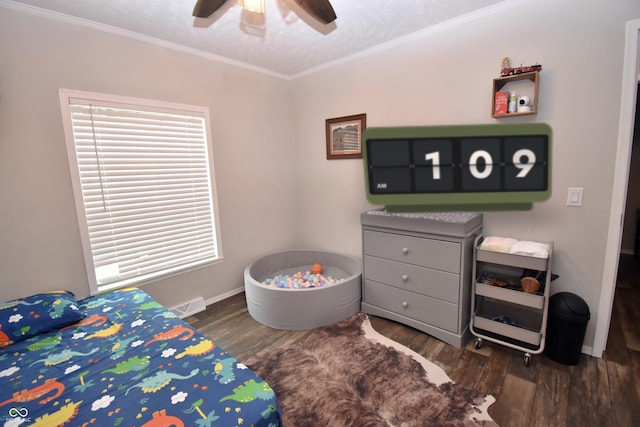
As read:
**1:09**
